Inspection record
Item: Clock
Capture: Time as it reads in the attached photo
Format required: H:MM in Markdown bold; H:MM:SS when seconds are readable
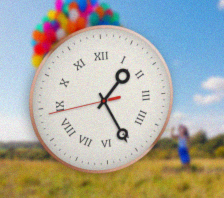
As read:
**1:25:44**
